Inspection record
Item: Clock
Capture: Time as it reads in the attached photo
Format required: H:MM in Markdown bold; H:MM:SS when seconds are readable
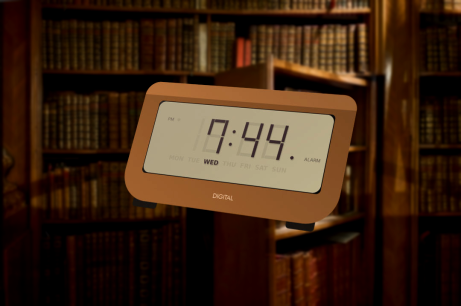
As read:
**7:44**
